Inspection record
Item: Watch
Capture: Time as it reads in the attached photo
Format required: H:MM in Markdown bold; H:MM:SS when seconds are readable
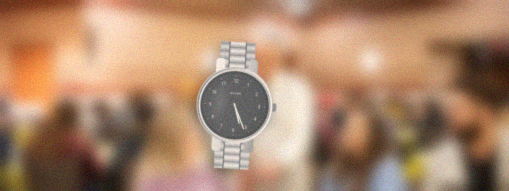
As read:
**5:26**
